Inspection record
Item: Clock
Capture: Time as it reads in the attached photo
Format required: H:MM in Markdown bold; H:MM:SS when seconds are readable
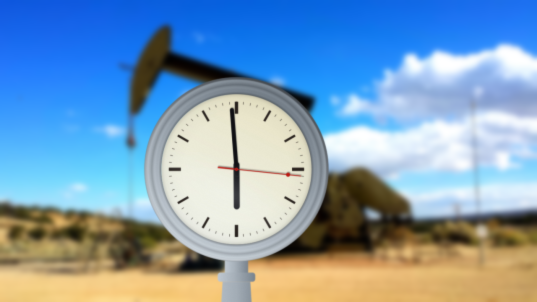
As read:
**5:59:16**
